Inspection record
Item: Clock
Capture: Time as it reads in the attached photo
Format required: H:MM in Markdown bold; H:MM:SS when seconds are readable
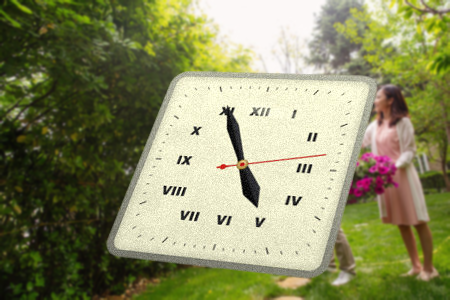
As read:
**4:55:13**
